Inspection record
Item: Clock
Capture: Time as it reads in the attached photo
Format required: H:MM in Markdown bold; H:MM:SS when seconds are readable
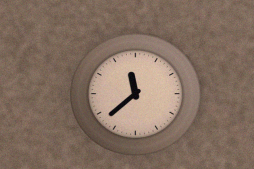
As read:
**11:38**
